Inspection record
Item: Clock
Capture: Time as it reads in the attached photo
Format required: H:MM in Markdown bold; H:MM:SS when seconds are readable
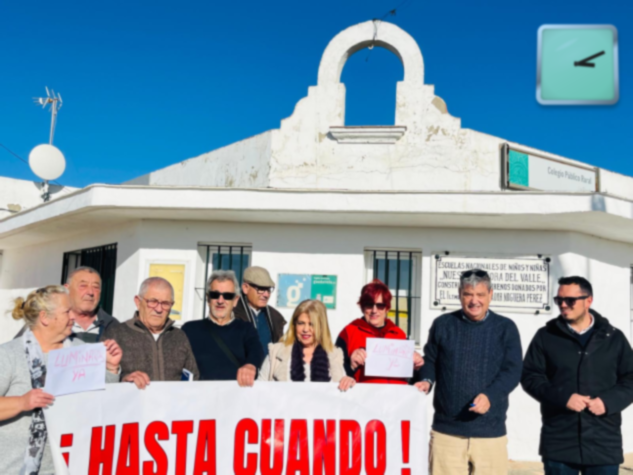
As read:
**3:11**
